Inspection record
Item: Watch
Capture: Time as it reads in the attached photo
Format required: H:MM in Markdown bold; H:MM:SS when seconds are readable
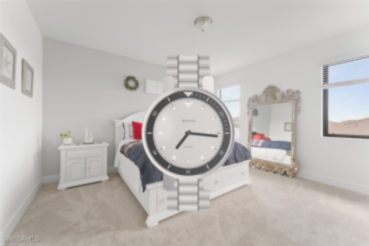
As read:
**7:16**
